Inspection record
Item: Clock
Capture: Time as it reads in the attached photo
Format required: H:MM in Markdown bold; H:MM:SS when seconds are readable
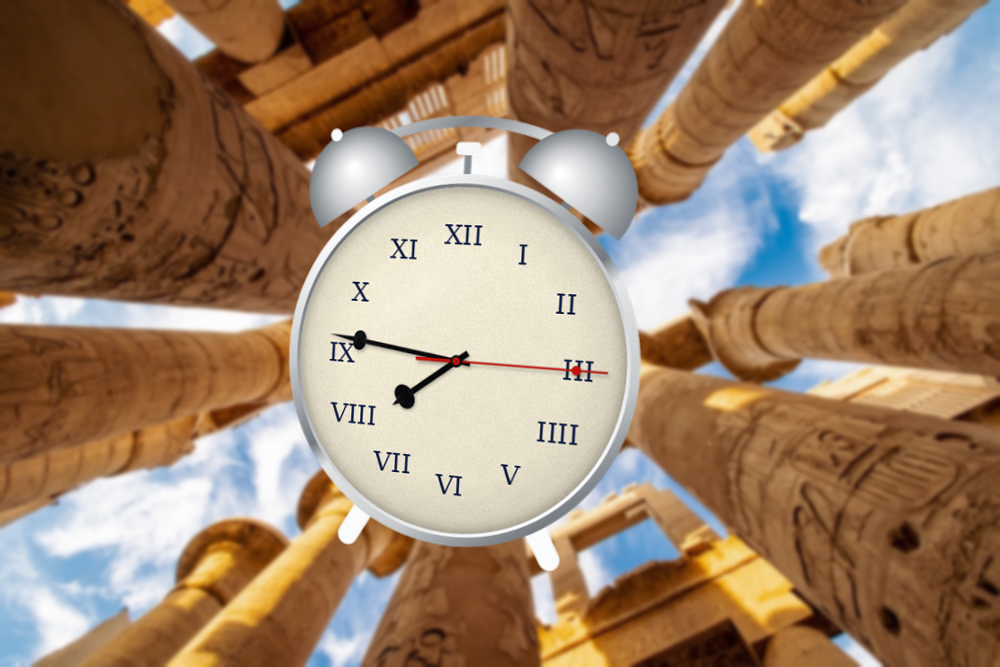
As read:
**7:46:15**
